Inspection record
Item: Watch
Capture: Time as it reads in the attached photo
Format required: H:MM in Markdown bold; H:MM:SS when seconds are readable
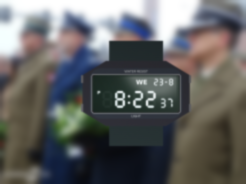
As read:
**8:22**
